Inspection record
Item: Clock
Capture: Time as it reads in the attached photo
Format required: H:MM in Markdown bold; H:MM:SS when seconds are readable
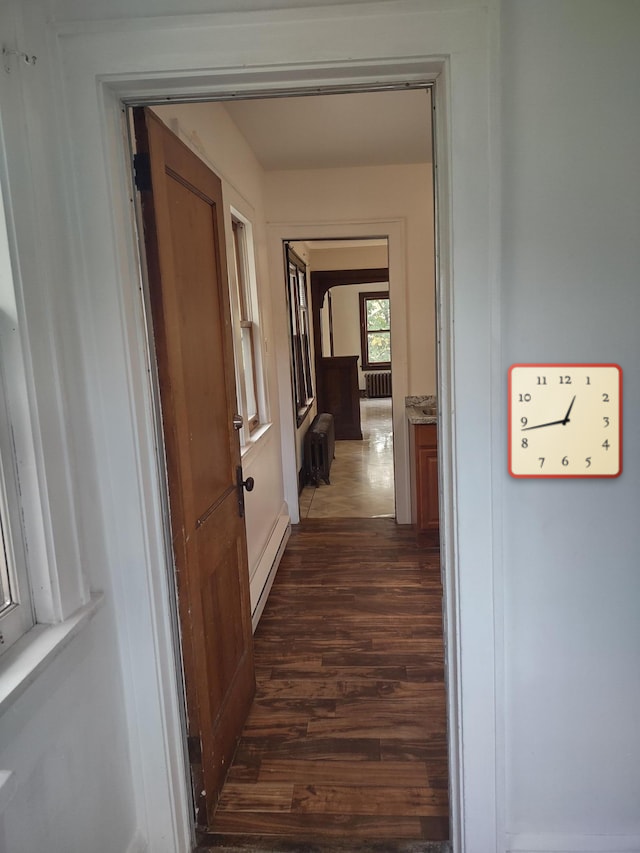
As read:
**12:43**
